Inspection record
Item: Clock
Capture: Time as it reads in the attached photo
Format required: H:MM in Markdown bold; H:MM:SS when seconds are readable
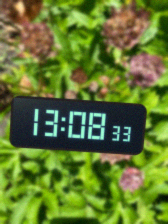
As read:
**13:08:33**
